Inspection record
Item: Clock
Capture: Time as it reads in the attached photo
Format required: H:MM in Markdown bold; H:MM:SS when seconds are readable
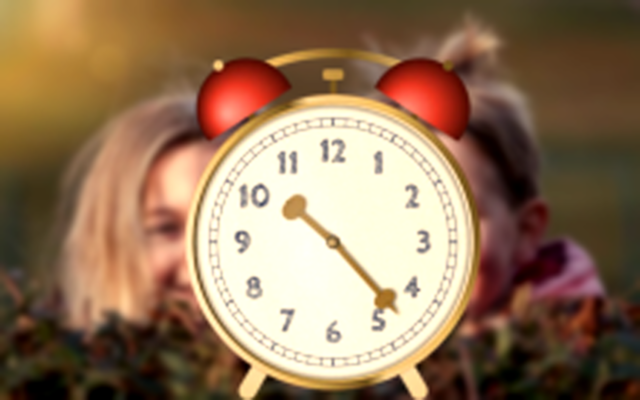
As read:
**10:23**
